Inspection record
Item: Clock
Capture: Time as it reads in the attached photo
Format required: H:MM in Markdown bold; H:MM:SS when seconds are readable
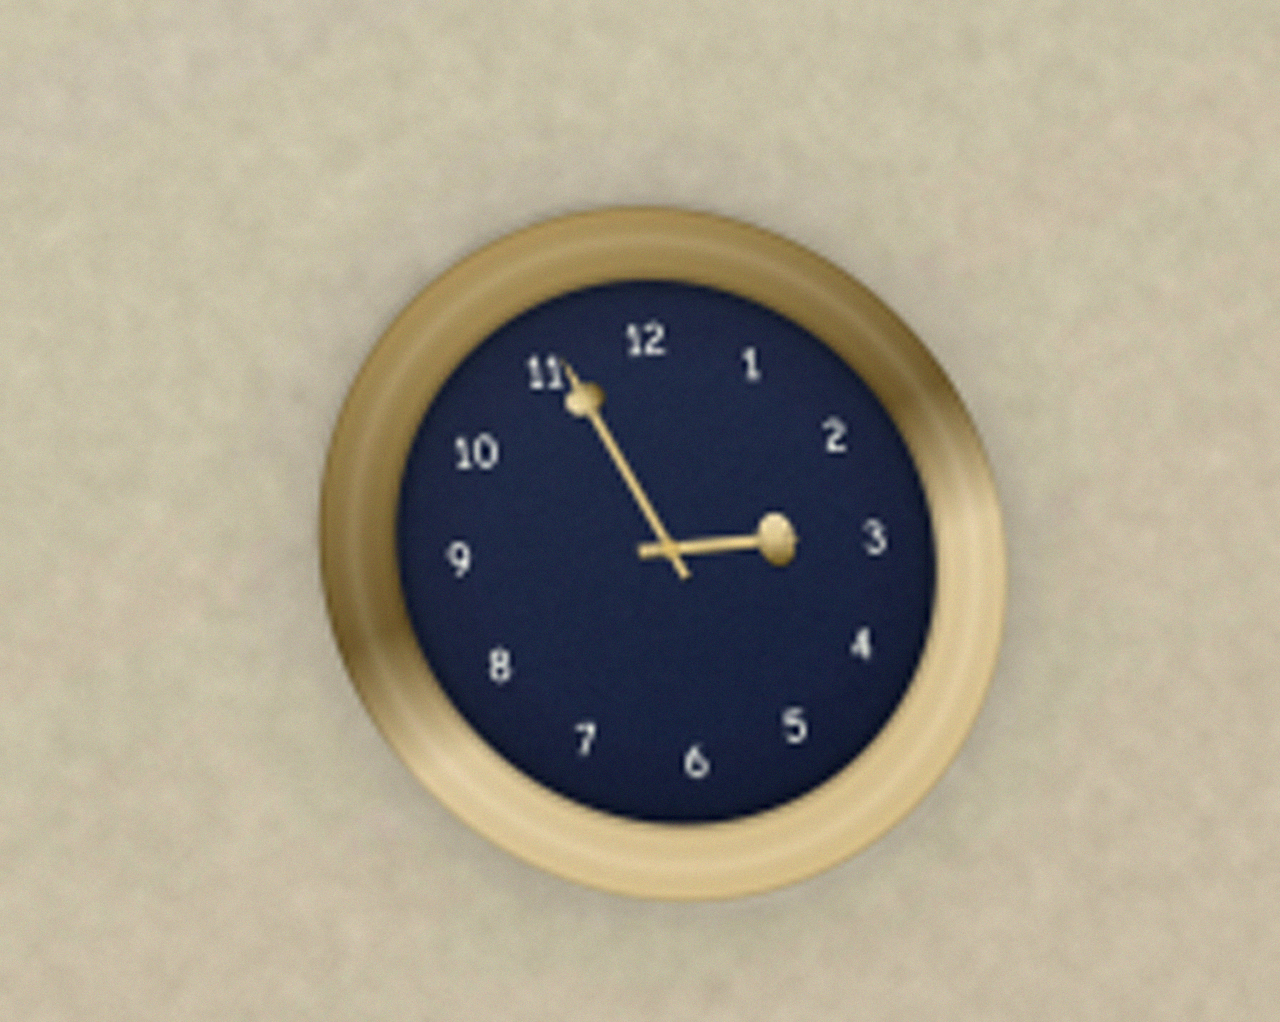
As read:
**2:56**
